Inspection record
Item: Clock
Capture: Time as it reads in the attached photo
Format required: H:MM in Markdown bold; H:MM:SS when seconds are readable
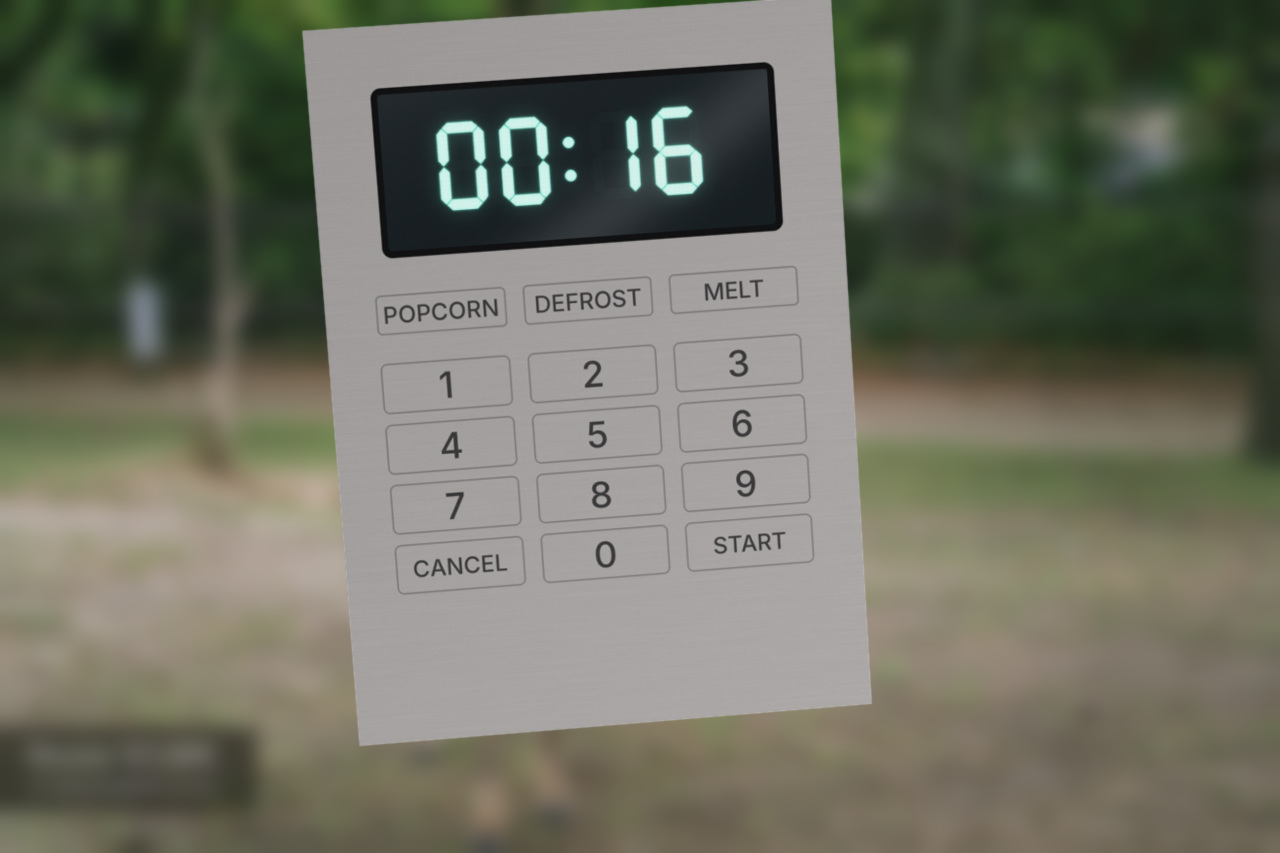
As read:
**0:16**
